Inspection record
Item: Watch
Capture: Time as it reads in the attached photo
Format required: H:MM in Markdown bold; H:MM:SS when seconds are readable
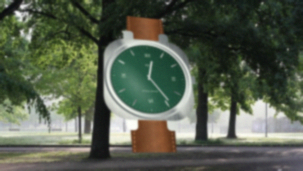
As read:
**12:24**
